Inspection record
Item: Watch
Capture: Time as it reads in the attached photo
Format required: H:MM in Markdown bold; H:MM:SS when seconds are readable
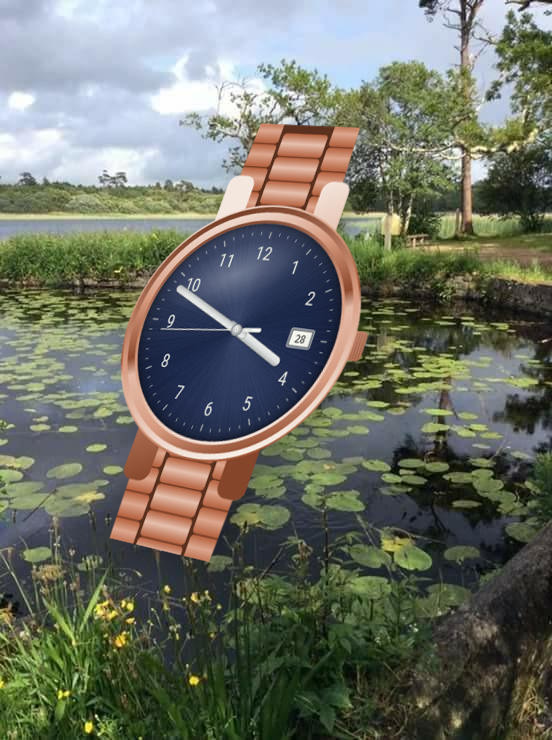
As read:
**3:48:44**
